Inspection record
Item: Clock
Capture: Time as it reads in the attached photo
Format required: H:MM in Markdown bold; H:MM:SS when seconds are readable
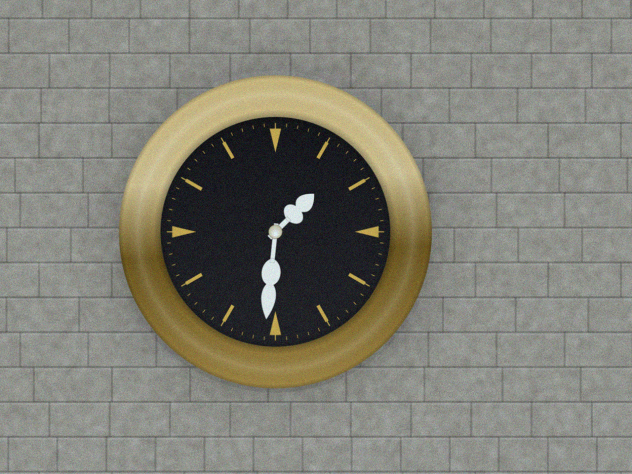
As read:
**1:31**
